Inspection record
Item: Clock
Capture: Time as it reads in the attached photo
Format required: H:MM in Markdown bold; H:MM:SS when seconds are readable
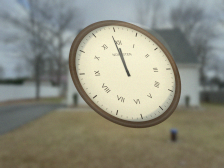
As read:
**11:59**
